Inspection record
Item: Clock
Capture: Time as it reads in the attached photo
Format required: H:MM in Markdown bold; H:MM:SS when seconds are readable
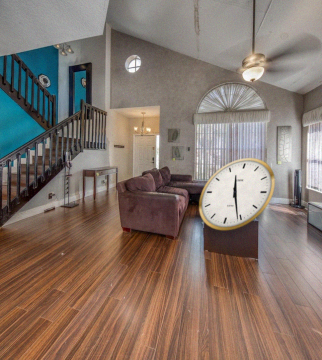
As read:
**11:26**
